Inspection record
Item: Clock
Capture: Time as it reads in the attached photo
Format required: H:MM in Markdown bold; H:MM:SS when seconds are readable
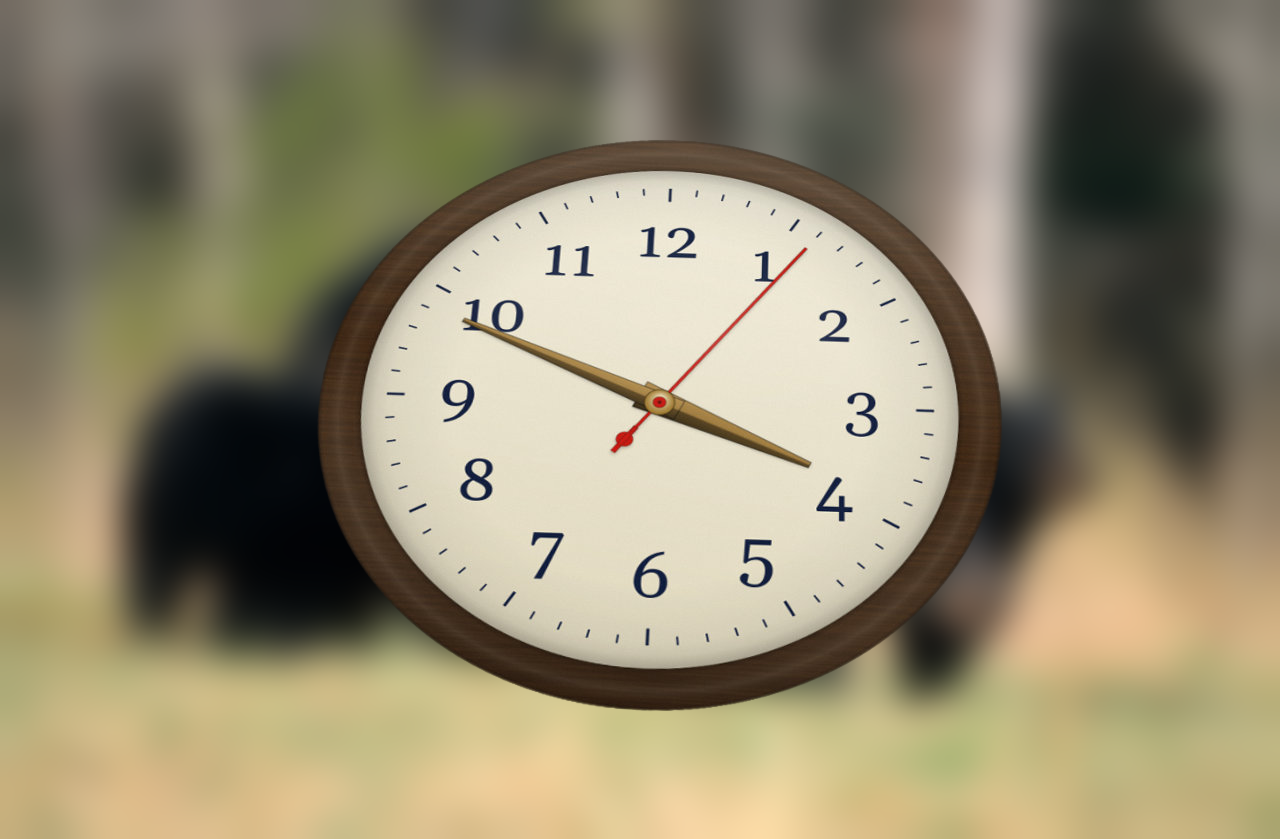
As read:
**3:49:06**
